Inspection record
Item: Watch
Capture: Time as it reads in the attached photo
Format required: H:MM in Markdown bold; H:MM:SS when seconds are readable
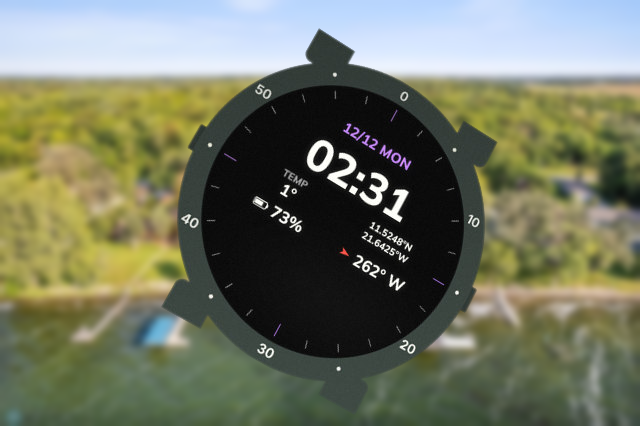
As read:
**2:31**
